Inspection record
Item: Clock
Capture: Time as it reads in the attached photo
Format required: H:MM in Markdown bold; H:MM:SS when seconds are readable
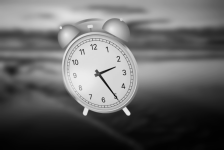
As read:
**2:25**
